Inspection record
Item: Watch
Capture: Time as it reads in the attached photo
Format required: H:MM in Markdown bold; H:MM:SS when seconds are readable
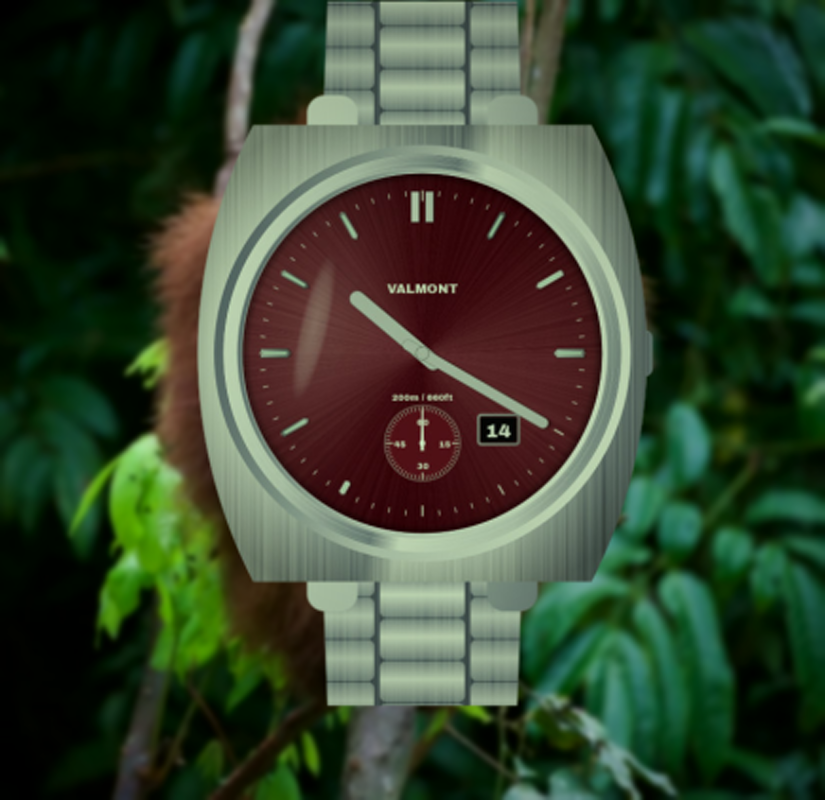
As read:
**10:20**
